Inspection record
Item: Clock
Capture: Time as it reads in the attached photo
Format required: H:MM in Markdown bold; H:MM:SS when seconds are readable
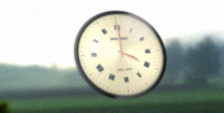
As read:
**4:00**
